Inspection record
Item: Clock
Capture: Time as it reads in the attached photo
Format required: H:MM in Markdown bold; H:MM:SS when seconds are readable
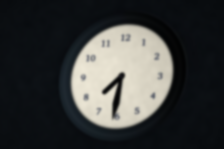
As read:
**7:31**
